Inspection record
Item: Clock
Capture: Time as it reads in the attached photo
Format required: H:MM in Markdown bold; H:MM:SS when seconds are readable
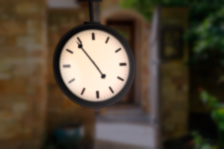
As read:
**4:54**
